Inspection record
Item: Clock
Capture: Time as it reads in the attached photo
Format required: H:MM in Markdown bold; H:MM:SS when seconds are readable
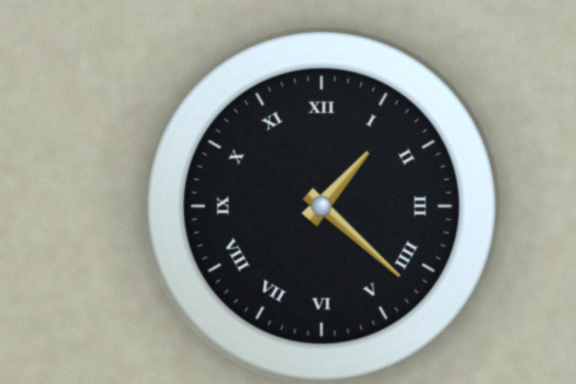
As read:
**1:22**
